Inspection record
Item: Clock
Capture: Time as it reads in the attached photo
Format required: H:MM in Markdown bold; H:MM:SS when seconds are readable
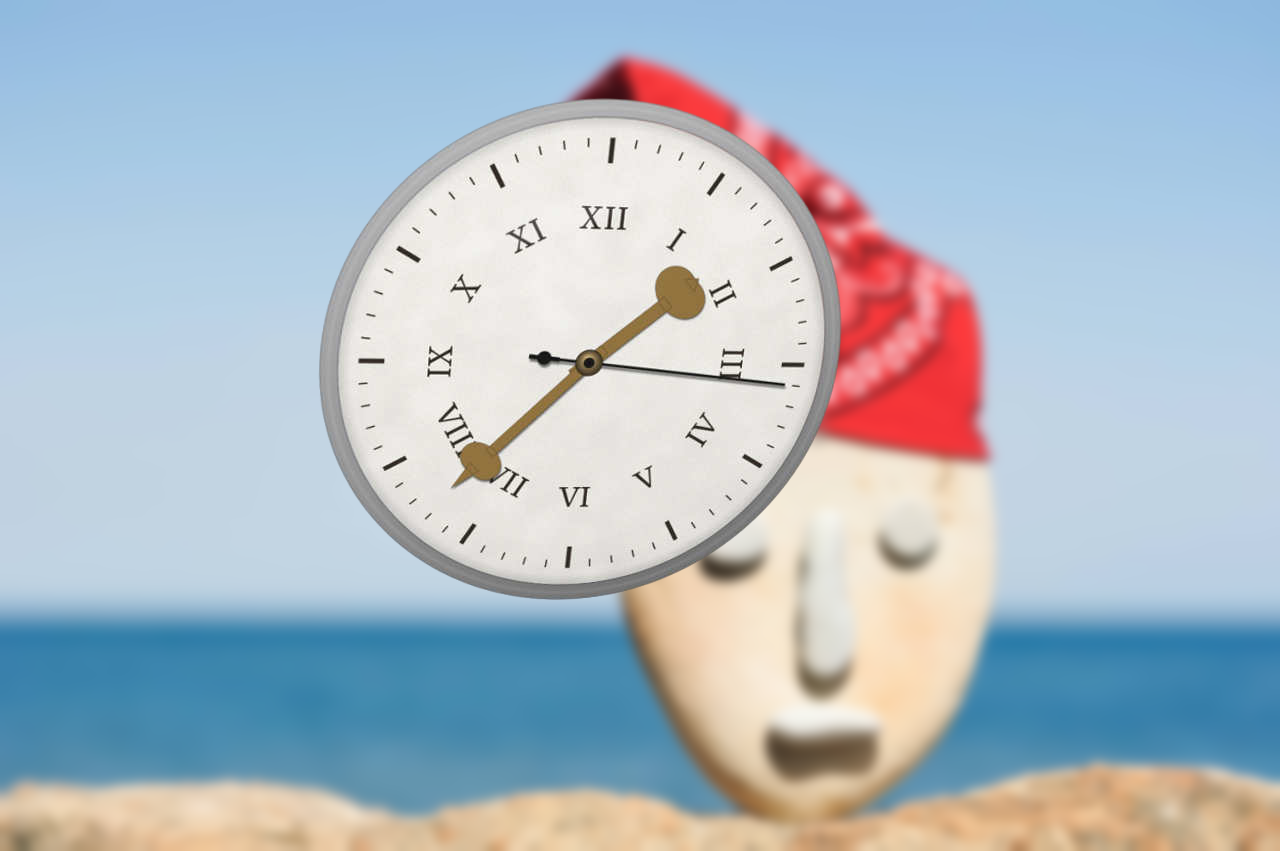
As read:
**1:37:16**
